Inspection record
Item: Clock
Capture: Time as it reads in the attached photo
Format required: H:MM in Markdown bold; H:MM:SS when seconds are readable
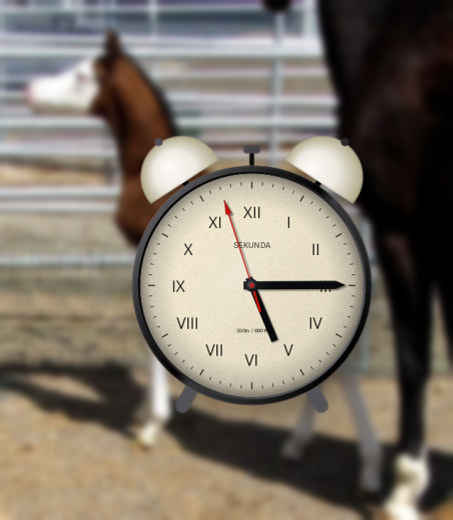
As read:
**5:14:57**
